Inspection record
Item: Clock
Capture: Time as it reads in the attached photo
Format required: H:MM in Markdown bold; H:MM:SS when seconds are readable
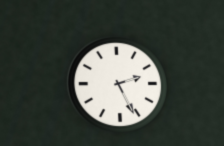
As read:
**2:26**
